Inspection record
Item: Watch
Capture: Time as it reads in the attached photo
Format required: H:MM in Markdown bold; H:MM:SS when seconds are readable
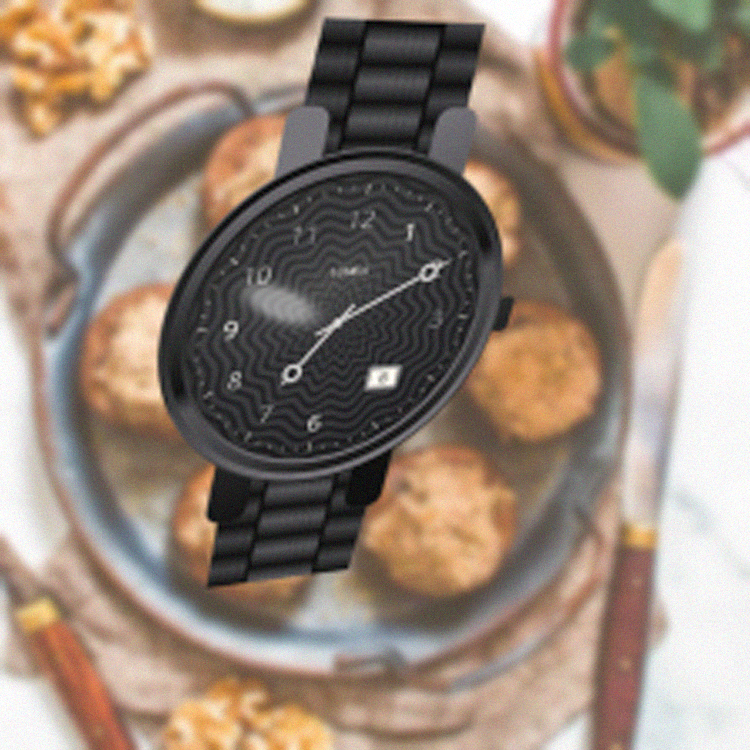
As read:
**7:10**
